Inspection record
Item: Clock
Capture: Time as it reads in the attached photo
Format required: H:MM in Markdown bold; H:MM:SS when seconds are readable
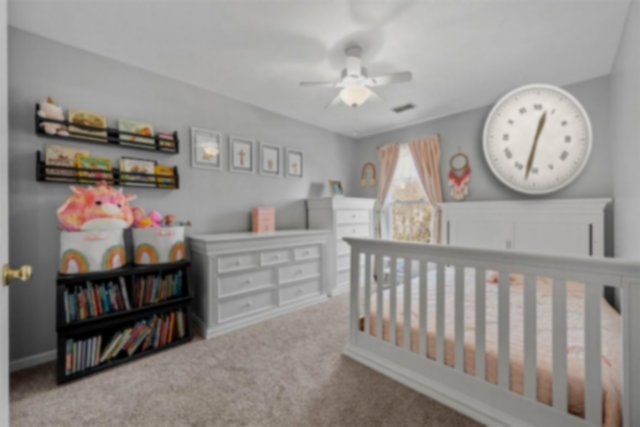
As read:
**12:32**
